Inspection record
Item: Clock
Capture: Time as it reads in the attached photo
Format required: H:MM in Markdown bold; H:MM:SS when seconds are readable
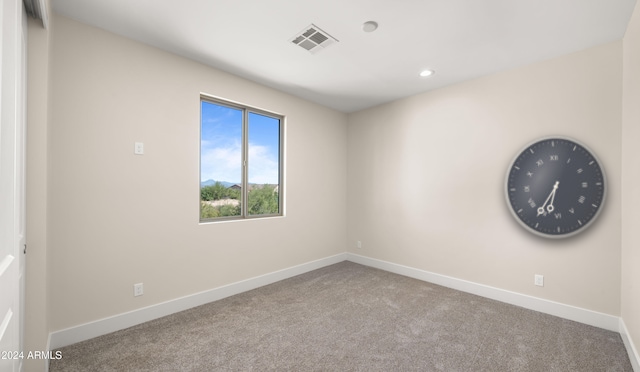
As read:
**6:36**
